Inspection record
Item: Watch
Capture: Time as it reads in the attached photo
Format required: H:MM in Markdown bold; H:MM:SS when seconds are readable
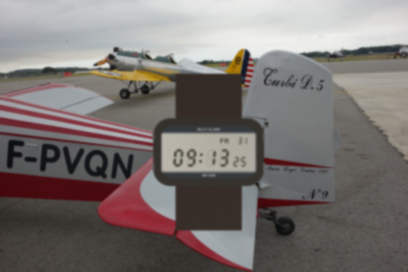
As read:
**9:13**
